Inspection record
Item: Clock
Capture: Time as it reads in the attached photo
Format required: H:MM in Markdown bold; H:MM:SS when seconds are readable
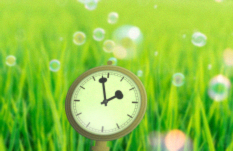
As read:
**1:58**
